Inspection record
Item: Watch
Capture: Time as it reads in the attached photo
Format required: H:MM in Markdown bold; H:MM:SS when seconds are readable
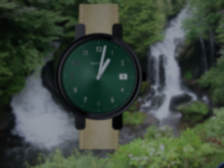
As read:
**1:02**
